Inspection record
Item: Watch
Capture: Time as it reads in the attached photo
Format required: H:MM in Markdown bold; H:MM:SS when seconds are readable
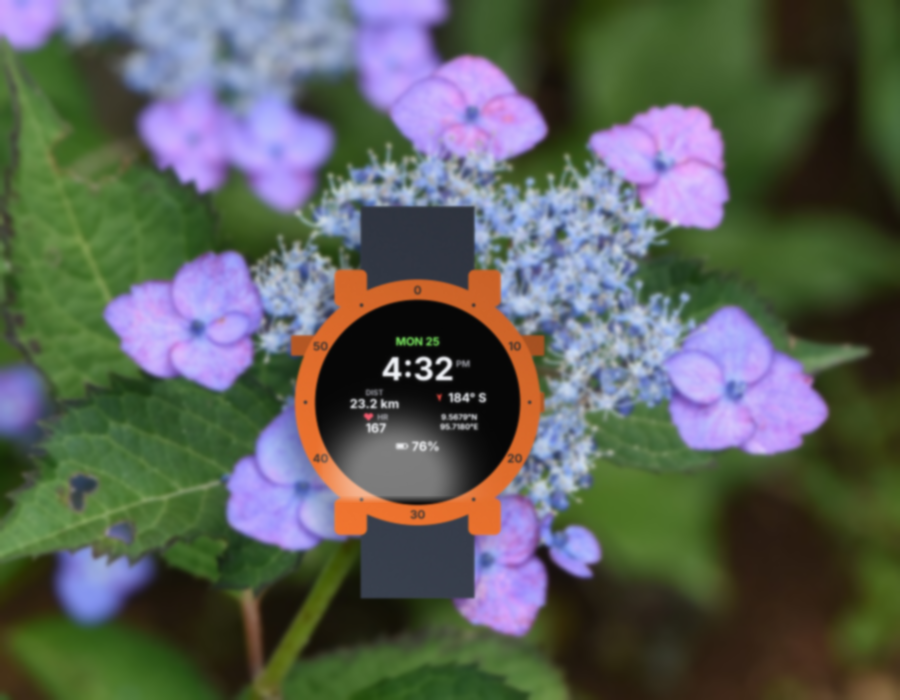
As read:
**4:32**
